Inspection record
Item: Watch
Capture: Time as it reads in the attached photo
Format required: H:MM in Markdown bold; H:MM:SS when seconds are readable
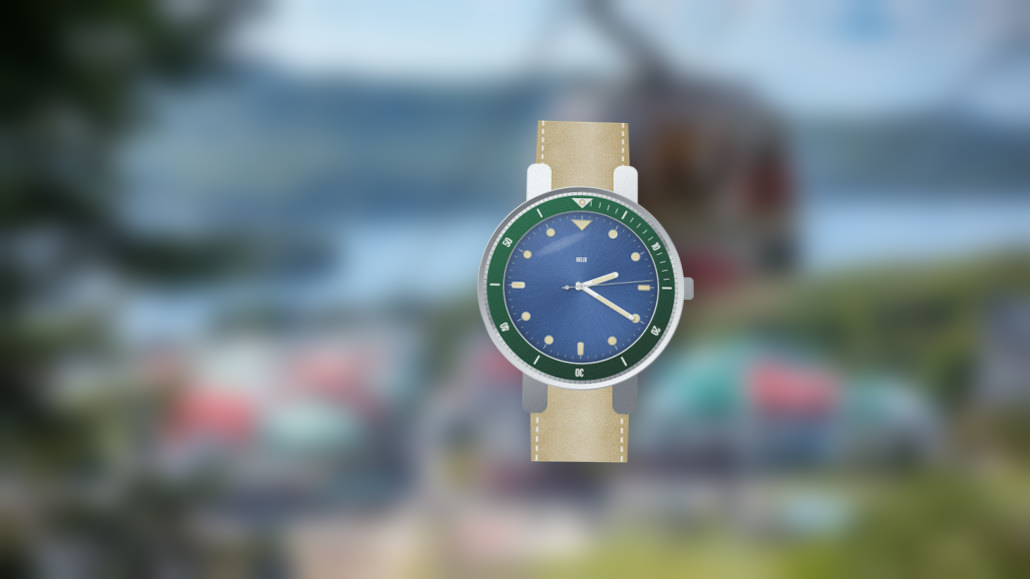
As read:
**2:20:14**
